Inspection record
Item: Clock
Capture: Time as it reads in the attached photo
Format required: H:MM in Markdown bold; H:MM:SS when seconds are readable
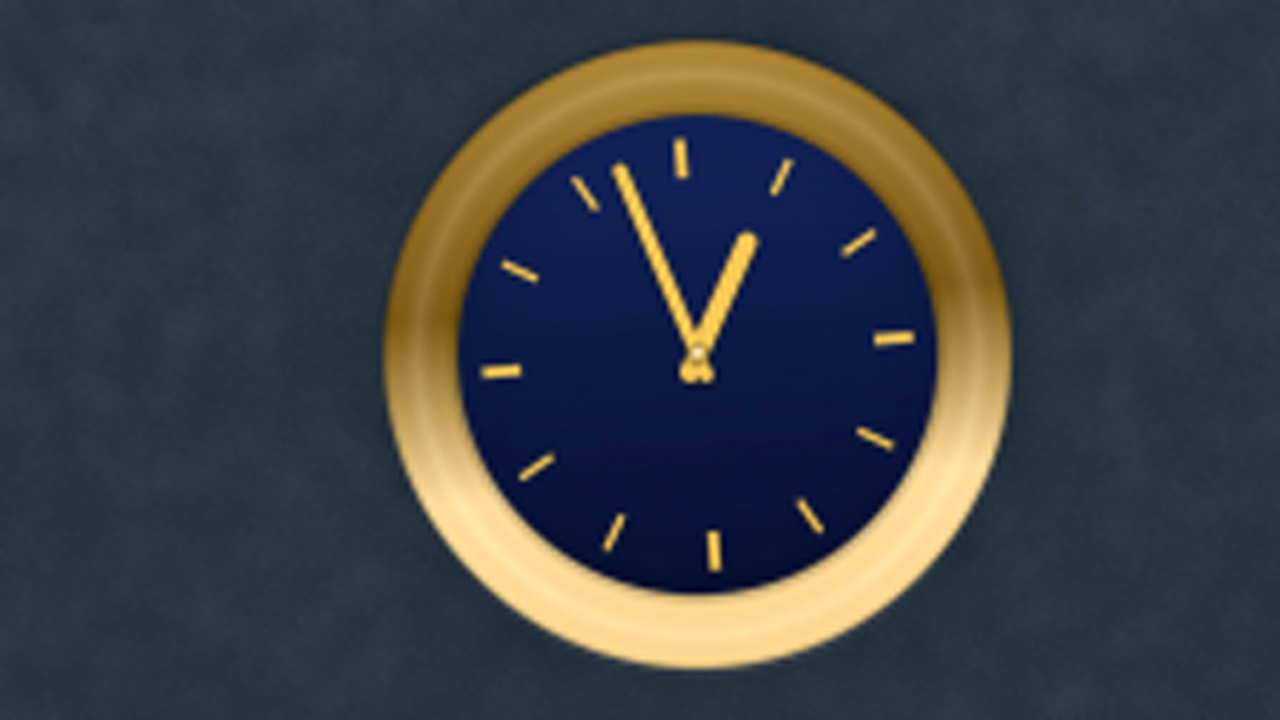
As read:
**12:57**
